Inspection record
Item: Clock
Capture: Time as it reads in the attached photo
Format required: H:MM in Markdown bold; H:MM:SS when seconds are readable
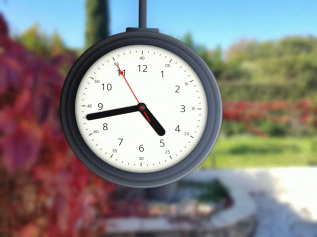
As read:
**4:42:55**
